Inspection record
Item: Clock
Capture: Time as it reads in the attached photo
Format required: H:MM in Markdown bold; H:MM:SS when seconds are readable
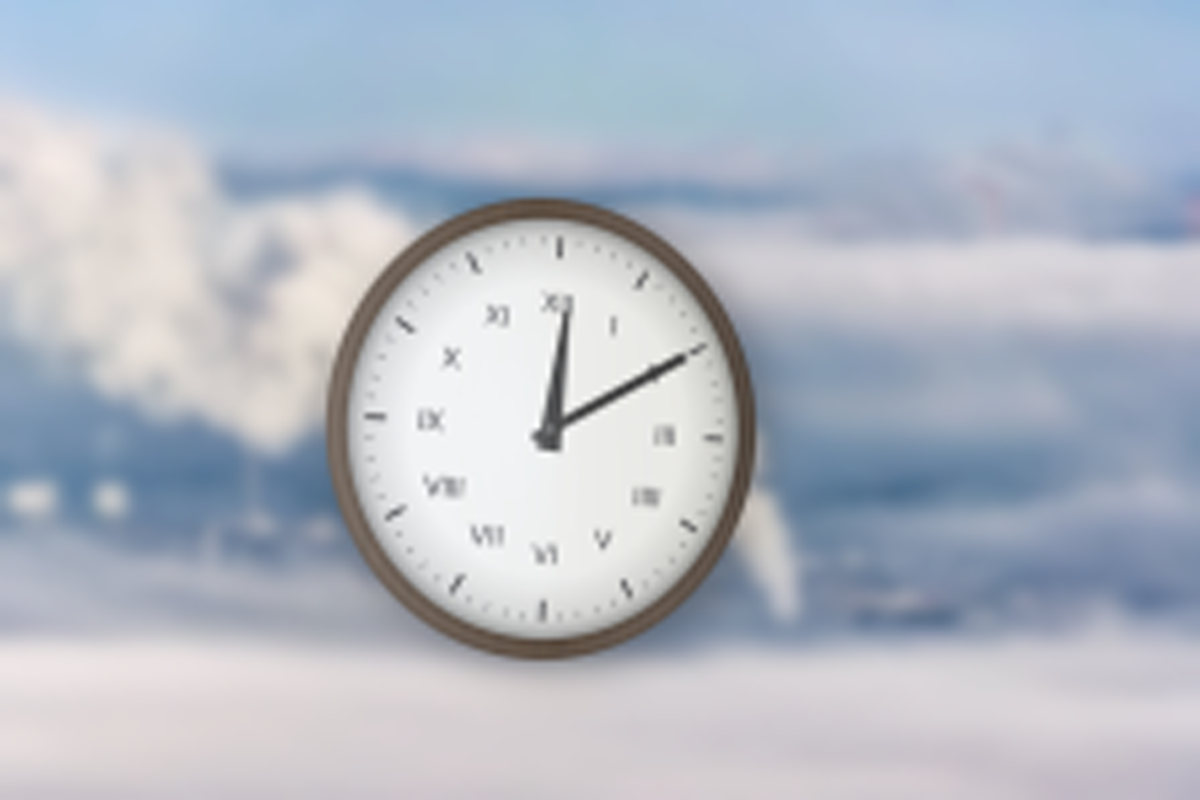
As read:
**12:10**
